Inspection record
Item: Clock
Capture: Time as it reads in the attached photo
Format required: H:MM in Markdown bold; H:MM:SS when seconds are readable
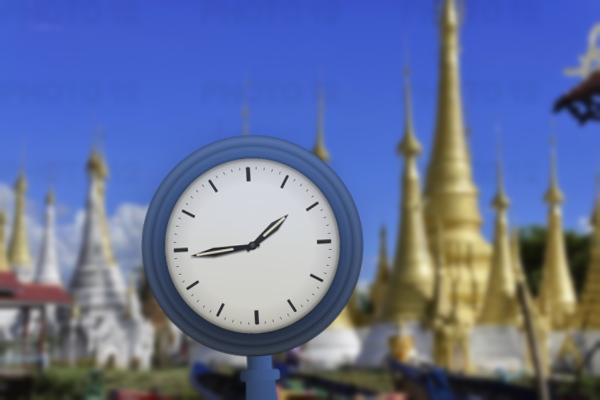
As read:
**1:44**
